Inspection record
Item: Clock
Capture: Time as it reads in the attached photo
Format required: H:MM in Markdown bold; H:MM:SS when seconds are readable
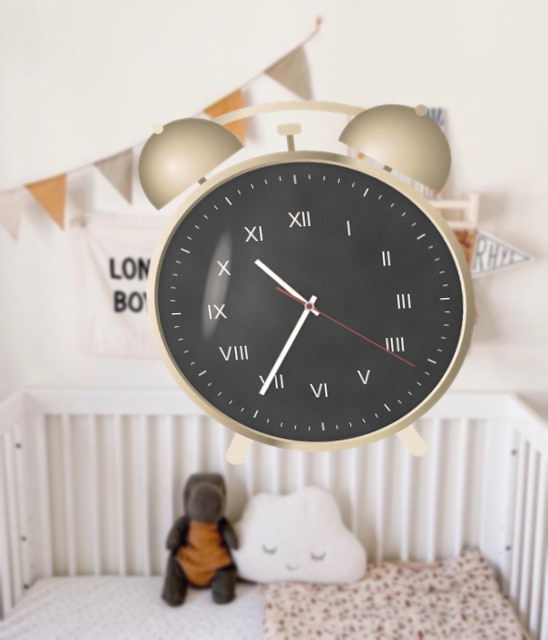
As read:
**10:35:21**
